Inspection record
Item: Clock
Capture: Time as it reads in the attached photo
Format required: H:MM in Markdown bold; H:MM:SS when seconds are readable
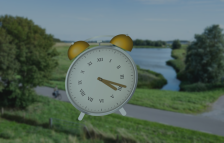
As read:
**4:19**
